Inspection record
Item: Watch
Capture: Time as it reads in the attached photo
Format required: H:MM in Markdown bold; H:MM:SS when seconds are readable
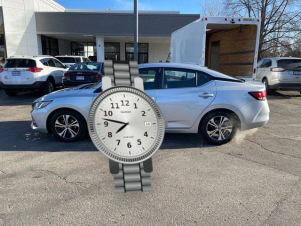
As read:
**7:47**
